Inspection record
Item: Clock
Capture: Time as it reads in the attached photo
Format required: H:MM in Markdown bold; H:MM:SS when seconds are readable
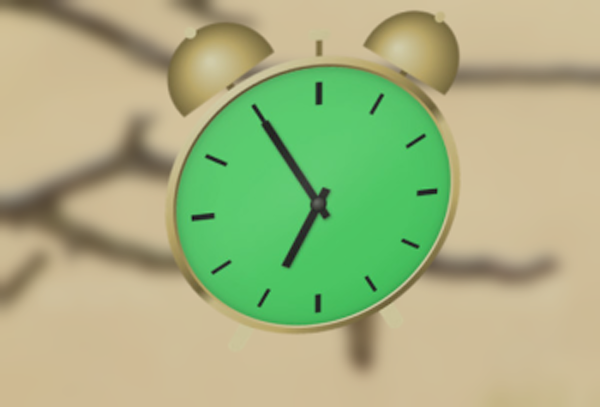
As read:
**6:55**
